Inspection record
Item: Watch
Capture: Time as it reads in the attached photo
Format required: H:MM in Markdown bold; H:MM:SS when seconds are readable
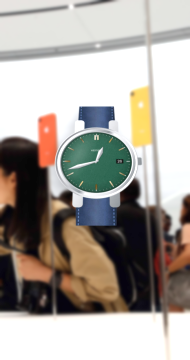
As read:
**12:42**
